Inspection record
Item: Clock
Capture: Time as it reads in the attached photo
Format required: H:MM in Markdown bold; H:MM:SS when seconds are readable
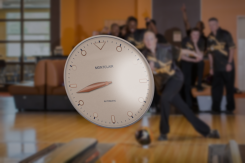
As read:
**8:43**
